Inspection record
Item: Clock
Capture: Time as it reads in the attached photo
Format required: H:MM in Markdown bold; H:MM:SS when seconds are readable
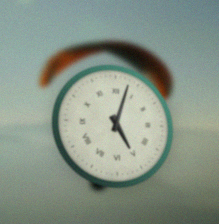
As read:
**5:03**
